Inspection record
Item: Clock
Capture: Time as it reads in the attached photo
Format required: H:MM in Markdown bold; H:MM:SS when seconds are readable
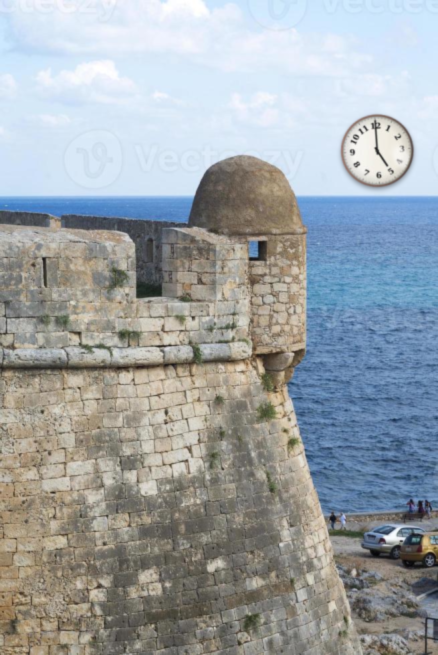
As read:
**5:00**
